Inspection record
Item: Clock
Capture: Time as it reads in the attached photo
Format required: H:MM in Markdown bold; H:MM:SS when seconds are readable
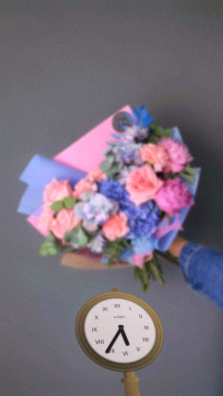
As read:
**5:36**
